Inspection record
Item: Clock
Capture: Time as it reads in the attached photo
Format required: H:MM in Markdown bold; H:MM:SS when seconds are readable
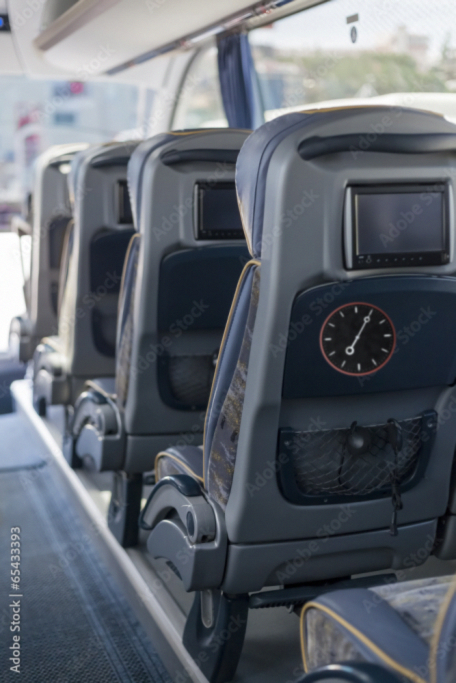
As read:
**7:05**
